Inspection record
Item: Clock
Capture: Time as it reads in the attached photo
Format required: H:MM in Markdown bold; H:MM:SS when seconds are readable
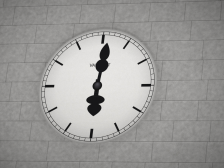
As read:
**6:01**
